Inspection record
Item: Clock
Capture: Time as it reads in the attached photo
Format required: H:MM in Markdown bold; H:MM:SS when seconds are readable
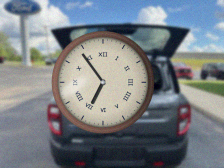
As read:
**6:54**
